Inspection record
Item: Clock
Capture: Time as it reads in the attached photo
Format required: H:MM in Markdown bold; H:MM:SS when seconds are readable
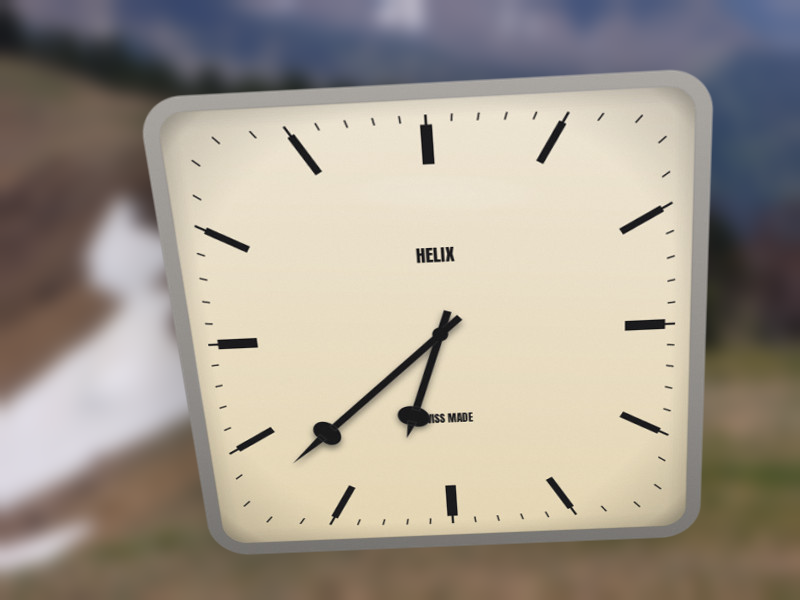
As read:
**6:38**
